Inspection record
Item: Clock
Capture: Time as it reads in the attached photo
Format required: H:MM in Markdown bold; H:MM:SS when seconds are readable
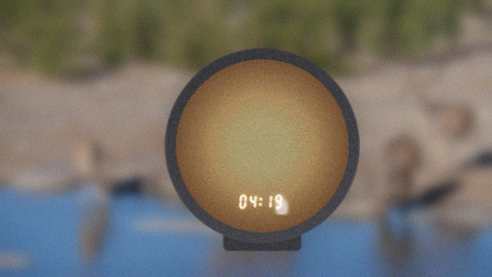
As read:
**4:19**
